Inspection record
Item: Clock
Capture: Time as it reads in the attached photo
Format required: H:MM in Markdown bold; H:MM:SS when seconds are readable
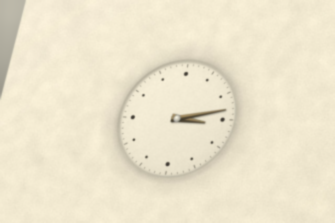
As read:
**3:13**
